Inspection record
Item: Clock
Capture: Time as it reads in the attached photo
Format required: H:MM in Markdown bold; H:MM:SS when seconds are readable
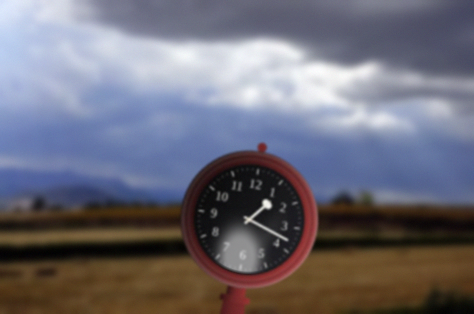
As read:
**1:18**
